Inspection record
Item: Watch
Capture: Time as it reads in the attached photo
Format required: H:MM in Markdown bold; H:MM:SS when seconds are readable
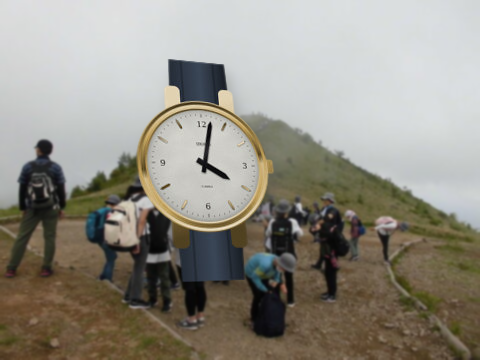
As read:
**4:02**
